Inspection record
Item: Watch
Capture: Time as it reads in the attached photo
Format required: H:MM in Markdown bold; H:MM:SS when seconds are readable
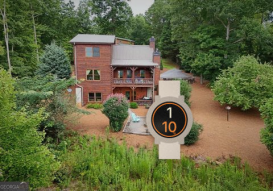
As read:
**1:10**
